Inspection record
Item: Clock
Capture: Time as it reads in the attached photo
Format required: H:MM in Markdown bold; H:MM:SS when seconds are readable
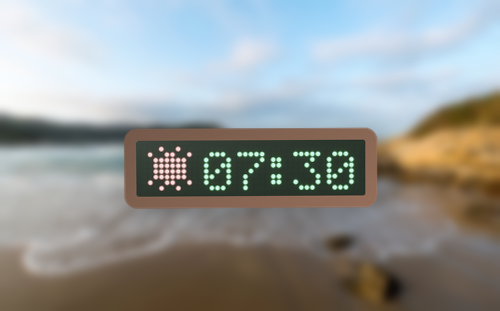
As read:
**7:30**
